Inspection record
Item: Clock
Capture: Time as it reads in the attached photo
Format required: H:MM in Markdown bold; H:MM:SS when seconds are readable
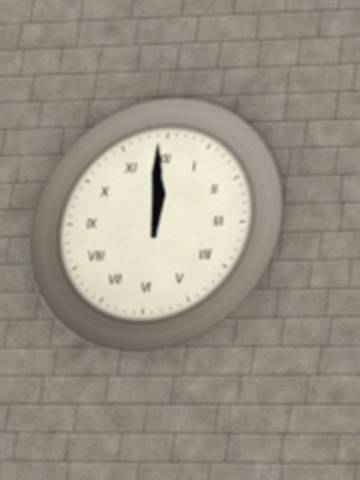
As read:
**11:59**
